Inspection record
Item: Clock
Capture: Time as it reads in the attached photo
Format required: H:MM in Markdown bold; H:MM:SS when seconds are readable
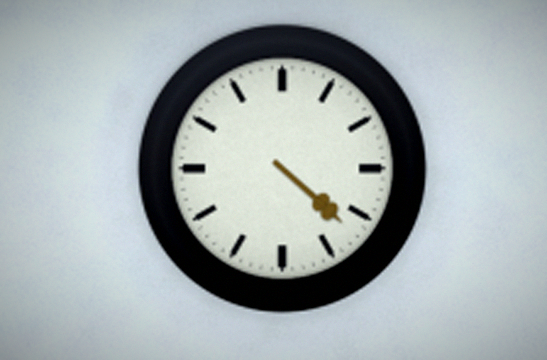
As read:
**4:22**
